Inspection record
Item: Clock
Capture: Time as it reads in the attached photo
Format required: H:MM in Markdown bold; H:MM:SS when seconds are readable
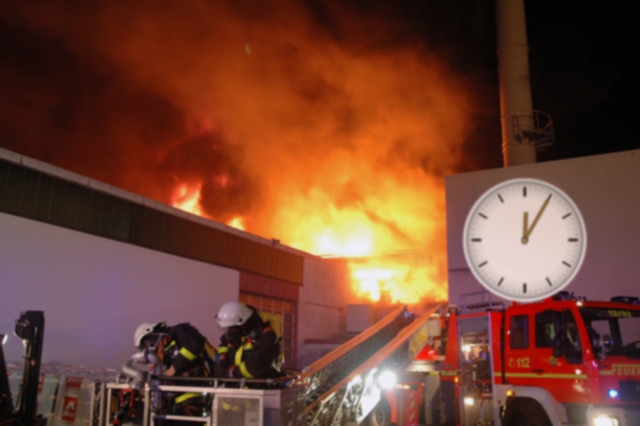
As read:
**12:05**
